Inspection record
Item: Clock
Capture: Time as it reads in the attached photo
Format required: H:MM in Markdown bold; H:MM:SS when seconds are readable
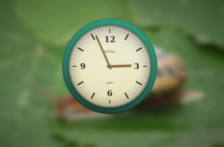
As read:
**2:56**
